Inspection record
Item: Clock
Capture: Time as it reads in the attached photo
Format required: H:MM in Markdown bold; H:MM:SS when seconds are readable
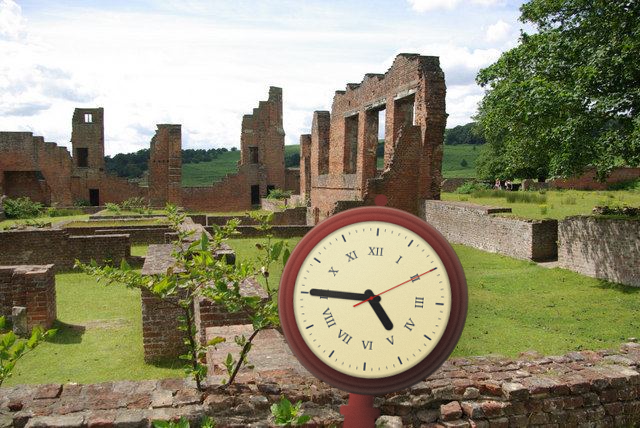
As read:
**4:45:10**
